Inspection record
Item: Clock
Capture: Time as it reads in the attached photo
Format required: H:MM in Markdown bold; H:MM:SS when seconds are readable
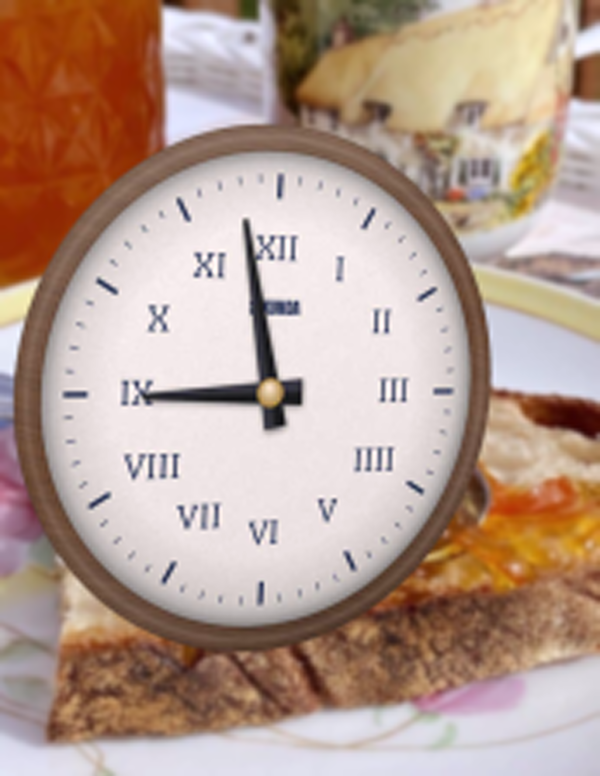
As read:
**8:58**
